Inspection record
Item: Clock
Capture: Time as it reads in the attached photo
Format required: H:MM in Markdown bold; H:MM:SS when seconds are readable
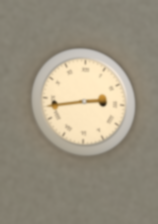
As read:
**2:43**
